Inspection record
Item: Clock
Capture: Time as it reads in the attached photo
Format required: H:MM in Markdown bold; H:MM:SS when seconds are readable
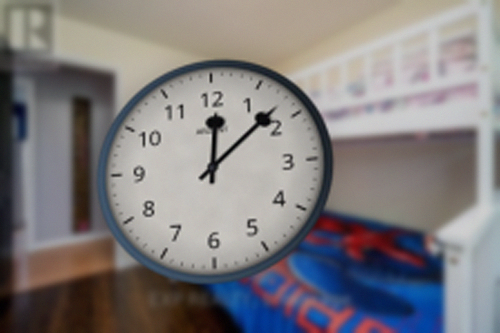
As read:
**12:08**
